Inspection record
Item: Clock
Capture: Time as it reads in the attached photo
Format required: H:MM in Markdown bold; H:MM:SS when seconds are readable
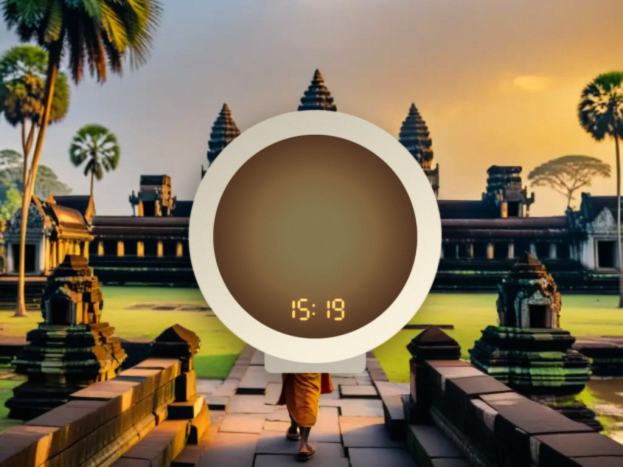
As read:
**15:19**
